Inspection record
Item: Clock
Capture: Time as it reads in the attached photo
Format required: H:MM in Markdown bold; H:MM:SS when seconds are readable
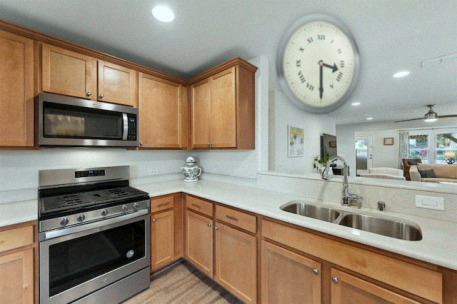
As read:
**3:30**
